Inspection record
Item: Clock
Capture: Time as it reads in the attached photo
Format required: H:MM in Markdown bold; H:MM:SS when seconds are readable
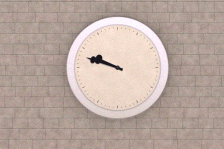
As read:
**9:48**
